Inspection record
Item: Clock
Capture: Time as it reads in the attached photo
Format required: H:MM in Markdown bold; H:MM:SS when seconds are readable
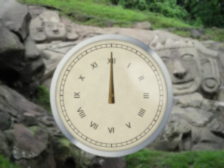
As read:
**12:00**
